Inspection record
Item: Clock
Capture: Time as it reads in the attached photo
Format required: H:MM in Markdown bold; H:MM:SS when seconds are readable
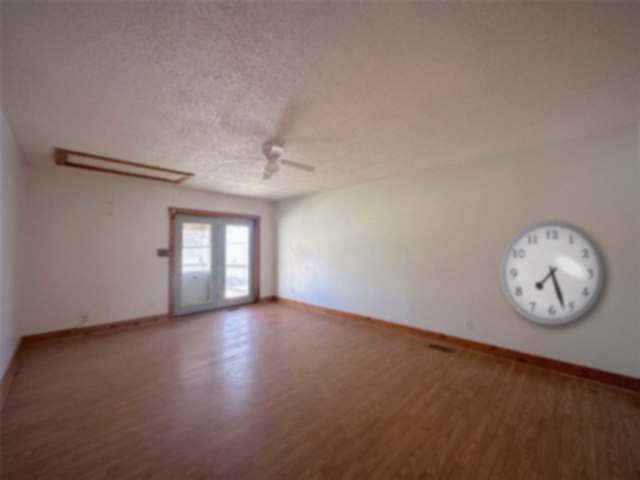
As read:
**7:27**
